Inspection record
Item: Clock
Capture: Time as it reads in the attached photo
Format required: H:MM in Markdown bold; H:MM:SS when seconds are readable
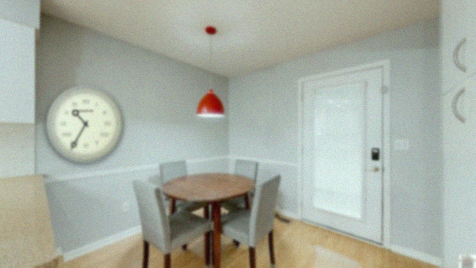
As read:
**10:35**
